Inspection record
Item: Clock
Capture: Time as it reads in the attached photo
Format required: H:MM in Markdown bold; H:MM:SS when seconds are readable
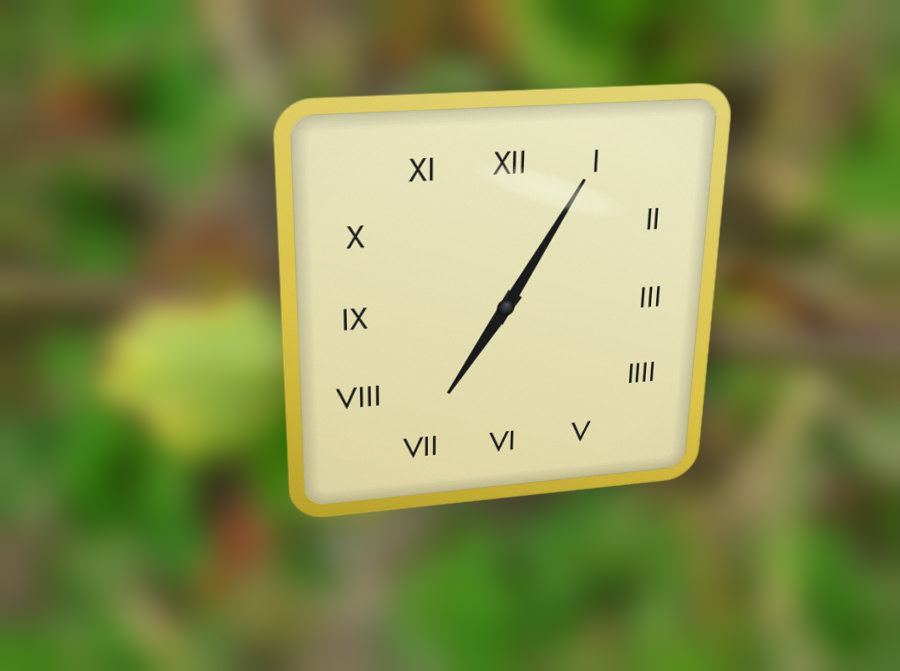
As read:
**7:05**
